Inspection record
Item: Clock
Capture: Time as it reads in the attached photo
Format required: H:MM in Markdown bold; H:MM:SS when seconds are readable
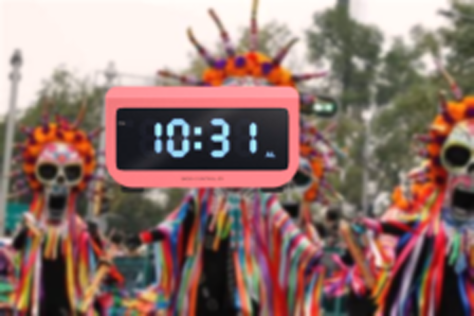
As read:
**10:31**
